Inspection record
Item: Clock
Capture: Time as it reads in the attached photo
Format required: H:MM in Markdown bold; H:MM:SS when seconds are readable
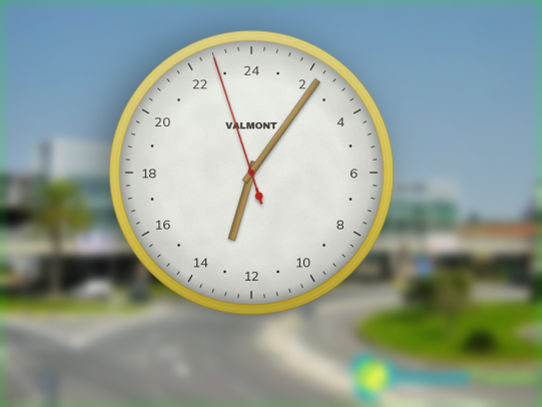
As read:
**13:05:57**
